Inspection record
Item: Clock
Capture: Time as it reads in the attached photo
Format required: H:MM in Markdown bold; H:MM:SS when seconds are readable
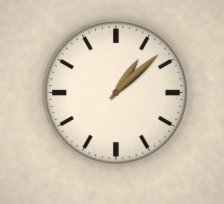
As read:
**1:08**
